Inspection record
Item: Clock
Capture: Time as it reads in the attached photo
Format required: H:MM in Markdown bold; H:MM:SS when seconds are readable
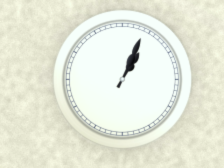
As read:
**1:04**
